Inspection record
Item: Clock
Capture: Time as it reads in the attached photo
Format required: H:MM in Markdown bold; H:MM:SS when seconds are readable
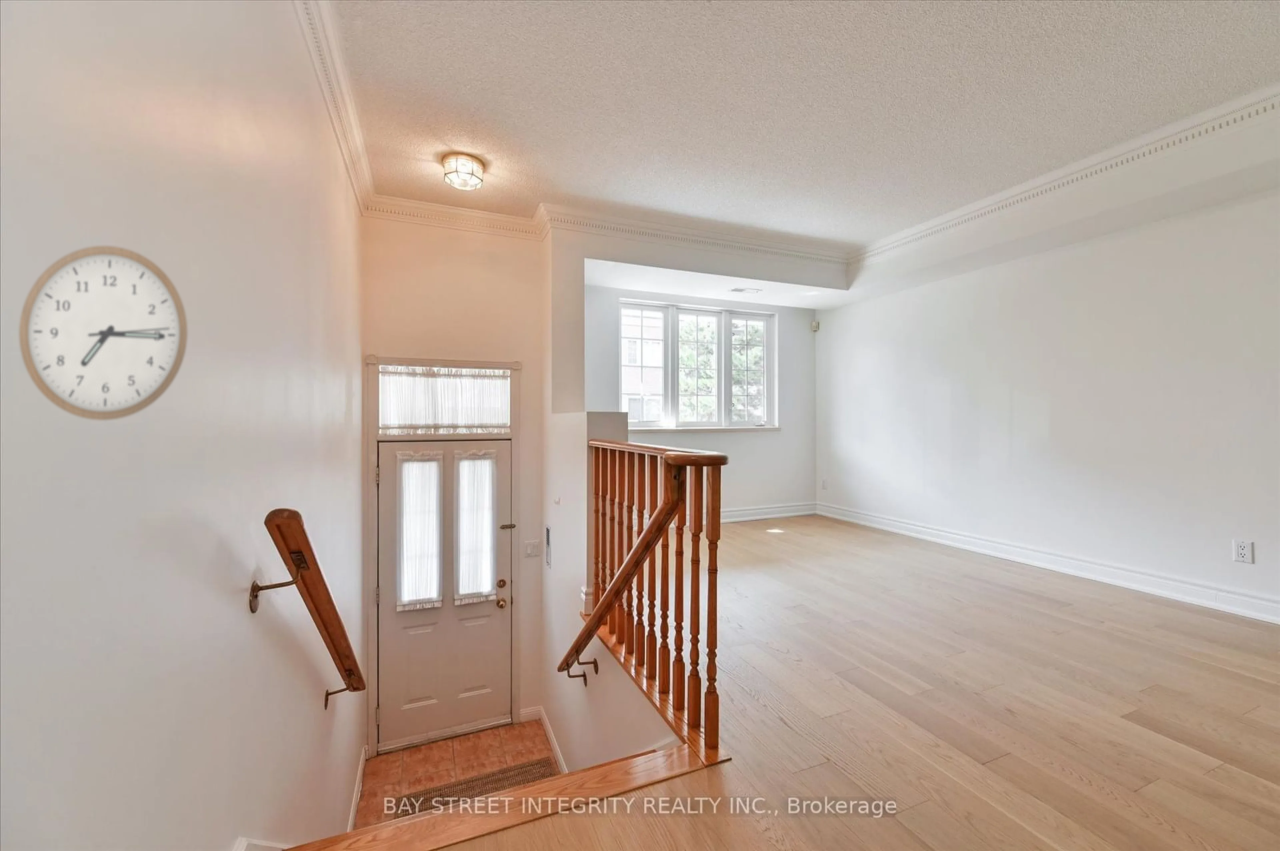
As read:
**7:15:14**
